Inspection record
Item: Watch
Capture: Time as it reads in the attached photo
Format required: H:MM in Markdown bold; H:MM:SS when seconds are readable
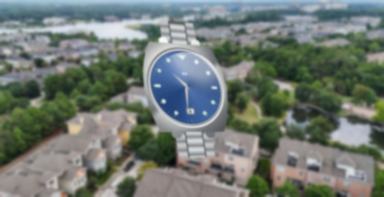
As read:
**10:31**
